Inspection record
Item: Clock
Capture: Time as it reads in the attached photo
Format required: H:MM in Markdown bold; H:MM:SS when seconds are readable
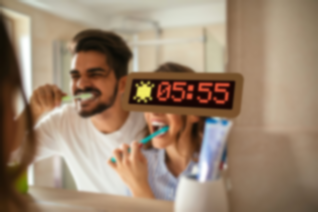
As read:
**5:55**
